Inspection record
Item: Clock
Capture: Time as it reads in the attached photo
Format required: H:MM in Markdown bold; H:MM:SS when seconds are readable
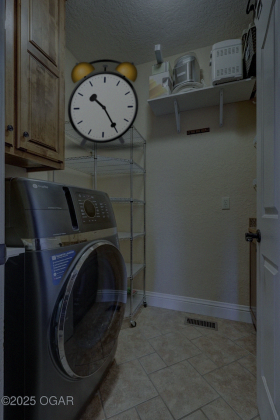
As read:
**10:25**
